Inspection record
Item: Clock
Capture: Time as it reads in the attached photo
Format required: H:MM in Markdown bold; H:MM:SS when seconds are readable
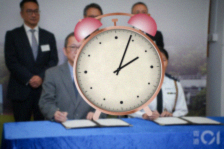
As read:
**2:04**
